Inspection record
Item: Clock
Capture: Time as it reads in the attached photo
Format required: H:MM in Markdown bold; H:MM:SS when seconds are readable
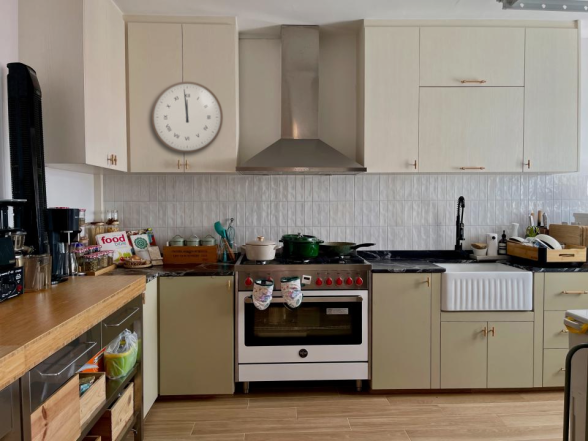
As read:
**11:59**
